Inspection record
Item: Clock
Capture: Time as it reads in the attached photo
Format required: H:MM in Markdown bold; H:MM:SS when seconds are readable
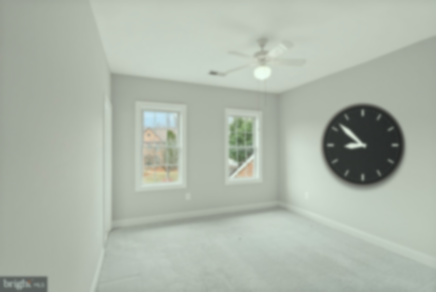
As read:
**8:52**
